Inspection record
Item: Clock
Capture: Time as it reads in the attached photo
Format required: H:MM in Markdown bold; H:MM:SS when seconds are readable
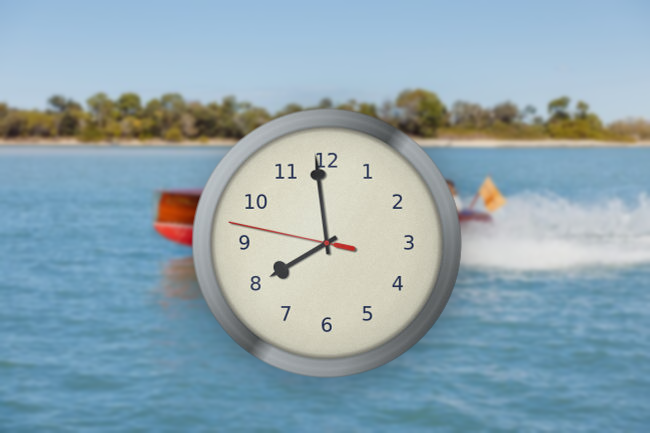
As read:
**7:58:47**
